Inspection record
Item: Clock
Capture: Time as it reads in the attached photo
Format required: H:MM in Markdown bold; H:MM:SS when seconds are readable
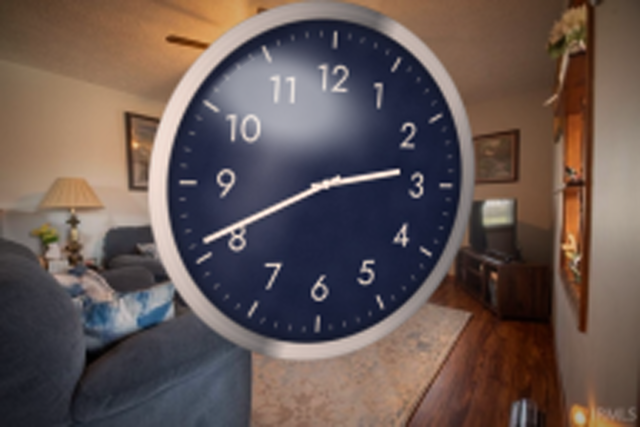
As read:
**2:41**
